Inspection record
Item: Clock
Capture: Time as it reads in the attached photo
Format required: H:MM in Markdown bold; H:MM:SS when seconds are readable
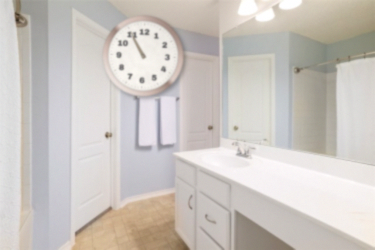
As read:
**10:55**
